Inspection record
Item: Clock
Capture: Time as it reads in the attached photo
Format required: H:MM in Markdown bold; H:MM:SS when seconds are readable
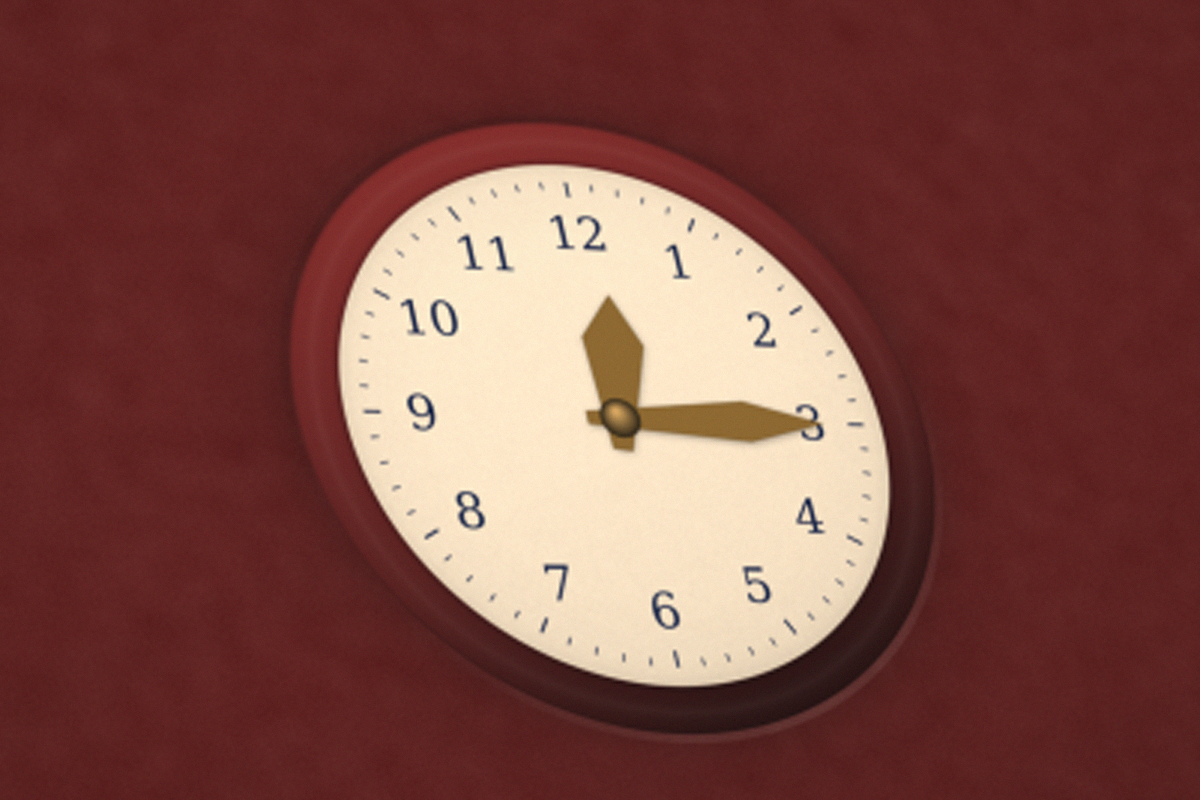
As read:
**12:15**
